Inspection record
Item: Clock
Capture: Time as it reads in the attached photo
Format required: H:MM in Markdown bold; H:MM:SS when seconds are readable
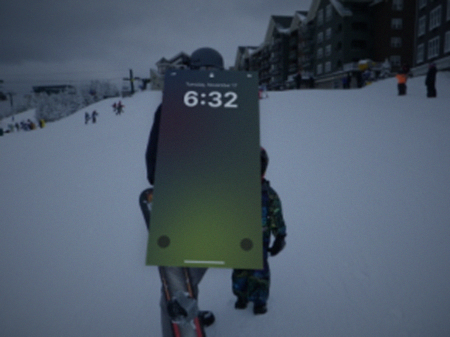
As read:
**6:32**
